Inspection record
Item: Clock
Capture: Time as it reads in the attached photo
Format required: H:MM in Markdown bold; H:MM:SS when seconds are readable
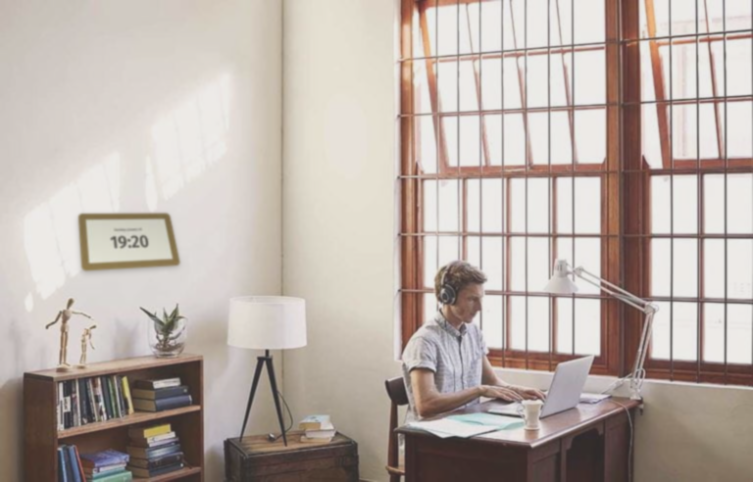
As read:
**19:20**
